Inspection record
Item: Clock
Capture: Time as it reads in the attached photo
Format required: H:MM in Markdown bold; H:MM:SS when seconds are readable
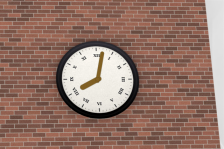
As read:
**8:02**
